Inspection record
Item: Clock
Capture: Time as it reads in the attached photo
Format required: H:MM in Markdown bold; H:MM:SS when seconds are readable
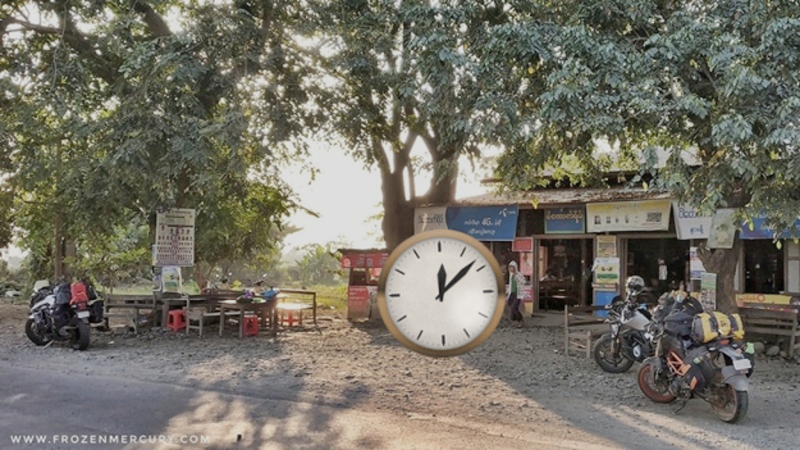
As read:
**12:08**
